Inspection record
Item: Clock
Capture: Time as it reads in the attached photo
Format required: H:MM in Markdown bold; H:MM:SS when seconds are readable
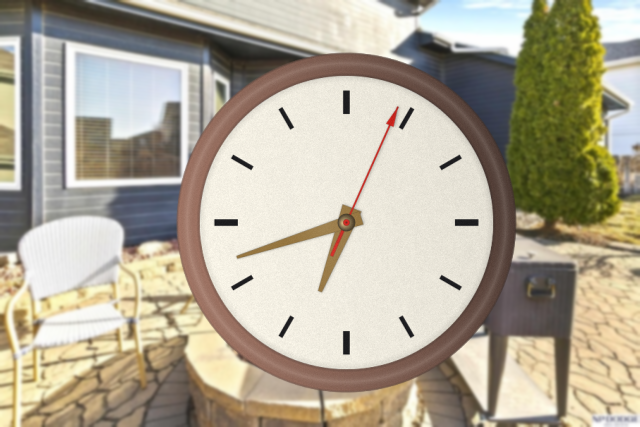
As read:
**6:42:04**
